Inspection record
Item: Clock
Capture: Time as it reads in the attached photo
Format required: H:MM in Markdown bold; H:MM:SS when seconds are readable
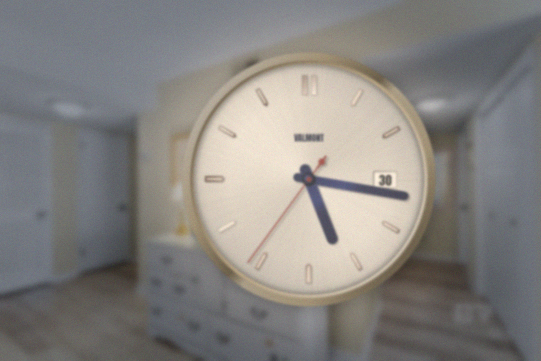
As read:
**5:16:36**
